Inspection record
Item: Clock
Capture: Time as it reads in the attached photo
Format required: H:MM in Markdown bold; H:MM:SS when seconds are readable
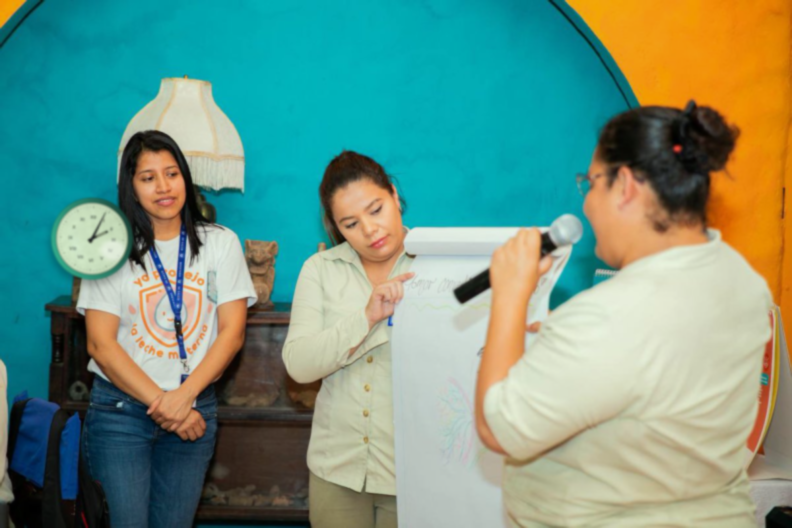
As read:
**2:04**
